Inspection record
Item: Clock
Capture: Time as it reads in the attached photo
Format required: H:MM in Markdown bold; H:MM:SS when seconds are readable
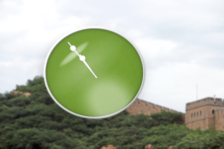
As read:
**10:54**
